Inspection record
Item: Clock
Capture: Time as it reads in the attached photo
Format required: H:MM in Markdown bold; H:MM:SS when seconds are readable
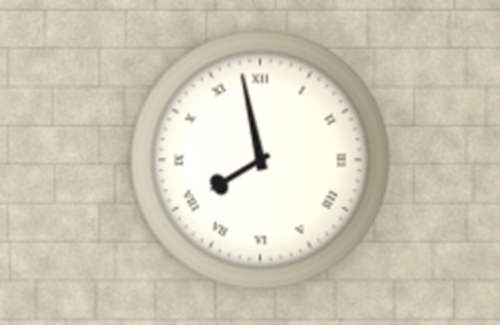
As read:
**7:58**
